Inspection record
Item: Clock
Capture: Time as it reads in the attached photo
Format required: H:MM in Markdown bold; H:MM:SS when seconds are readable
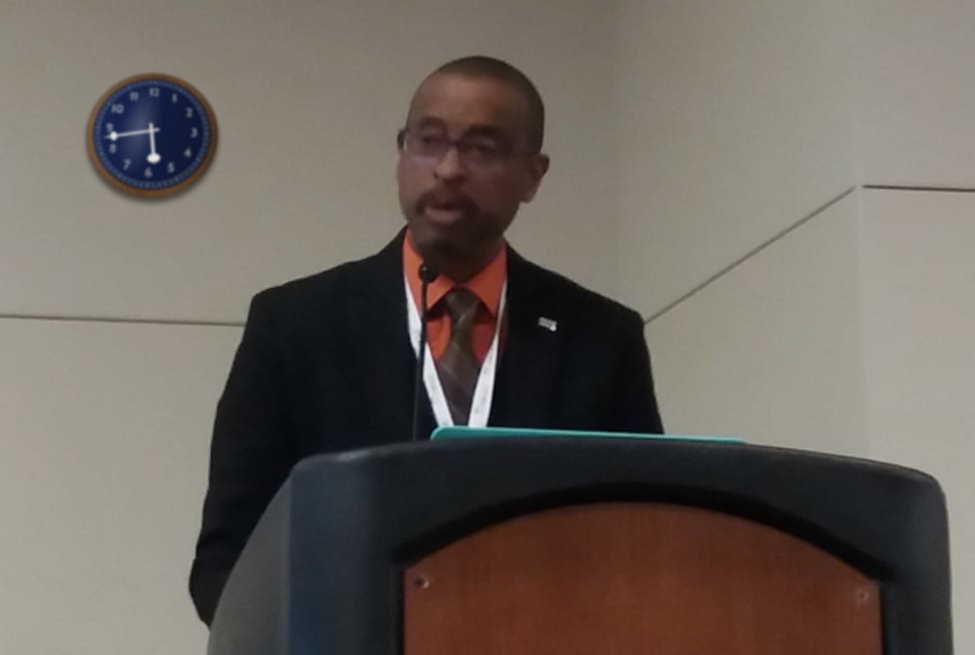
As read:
**5:43**
